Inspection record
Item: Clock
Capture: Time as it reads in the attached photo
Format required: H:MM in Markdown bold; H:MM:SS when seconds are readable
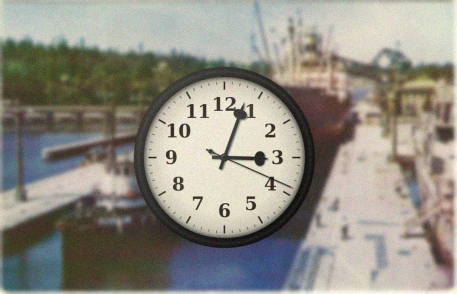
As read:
**3:03:19**
